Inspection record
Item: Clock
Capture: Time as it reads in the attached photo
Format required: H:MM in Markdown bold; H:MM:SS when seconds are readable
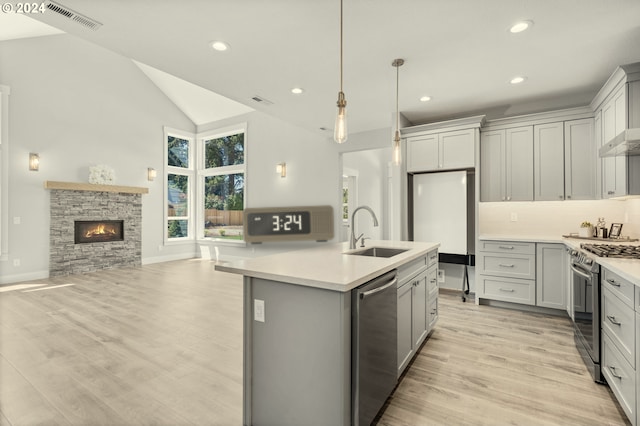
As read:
**3:24**
